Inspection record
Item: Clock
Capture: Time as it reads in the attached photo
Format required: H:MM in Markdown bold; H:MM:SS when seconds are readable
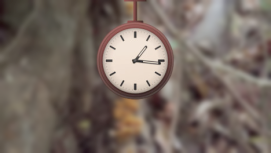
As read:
**1:16**
